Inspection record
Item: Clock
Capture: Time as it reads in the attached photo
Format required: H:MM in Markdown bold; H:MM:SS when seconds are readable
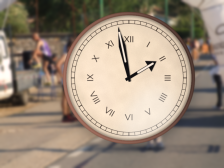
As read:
**1:58**
